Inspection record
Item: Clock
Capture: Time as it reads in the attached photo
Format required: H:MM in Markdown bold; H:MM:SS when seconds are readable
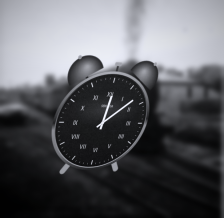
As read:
**12:08**
